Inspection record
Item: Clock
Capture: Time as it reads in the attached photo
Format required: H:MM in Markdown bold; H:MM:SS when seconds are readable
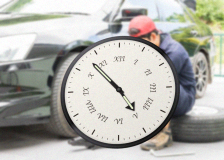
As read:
**4:53**
